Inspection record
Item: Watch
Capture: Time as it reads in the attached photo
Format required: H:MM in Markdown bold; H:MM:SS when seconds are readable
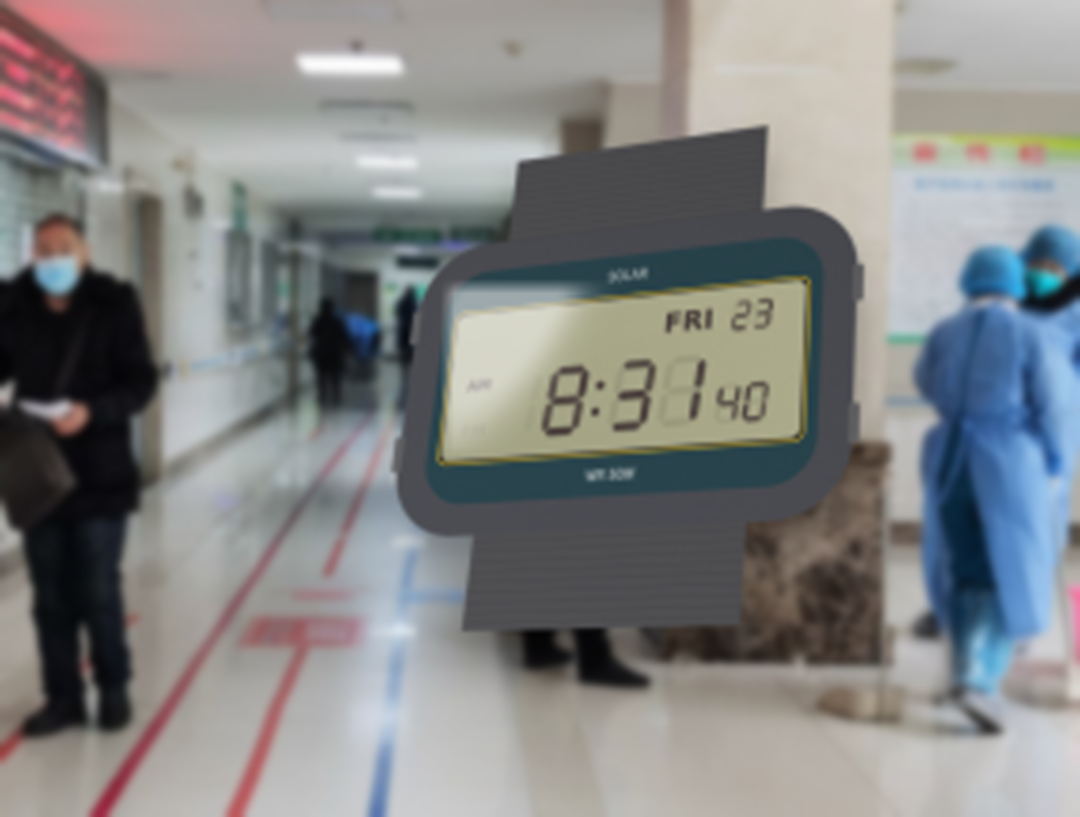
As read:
**8:31:40**
